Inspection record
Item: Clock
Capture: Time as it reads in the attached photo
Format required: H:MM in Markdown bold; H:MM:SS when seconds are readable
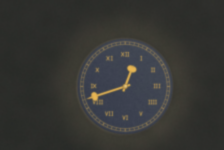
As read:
**12:42**
